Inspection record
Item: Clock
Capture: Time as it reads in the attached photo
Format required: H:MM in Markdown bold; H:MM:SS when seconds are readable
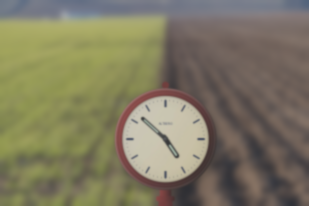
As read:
**4:52**
